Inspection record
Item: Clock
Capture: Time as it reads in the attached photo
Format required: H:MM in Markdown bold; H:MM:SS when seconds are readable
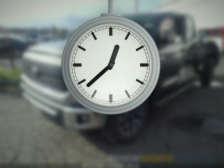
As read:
**12:38**
